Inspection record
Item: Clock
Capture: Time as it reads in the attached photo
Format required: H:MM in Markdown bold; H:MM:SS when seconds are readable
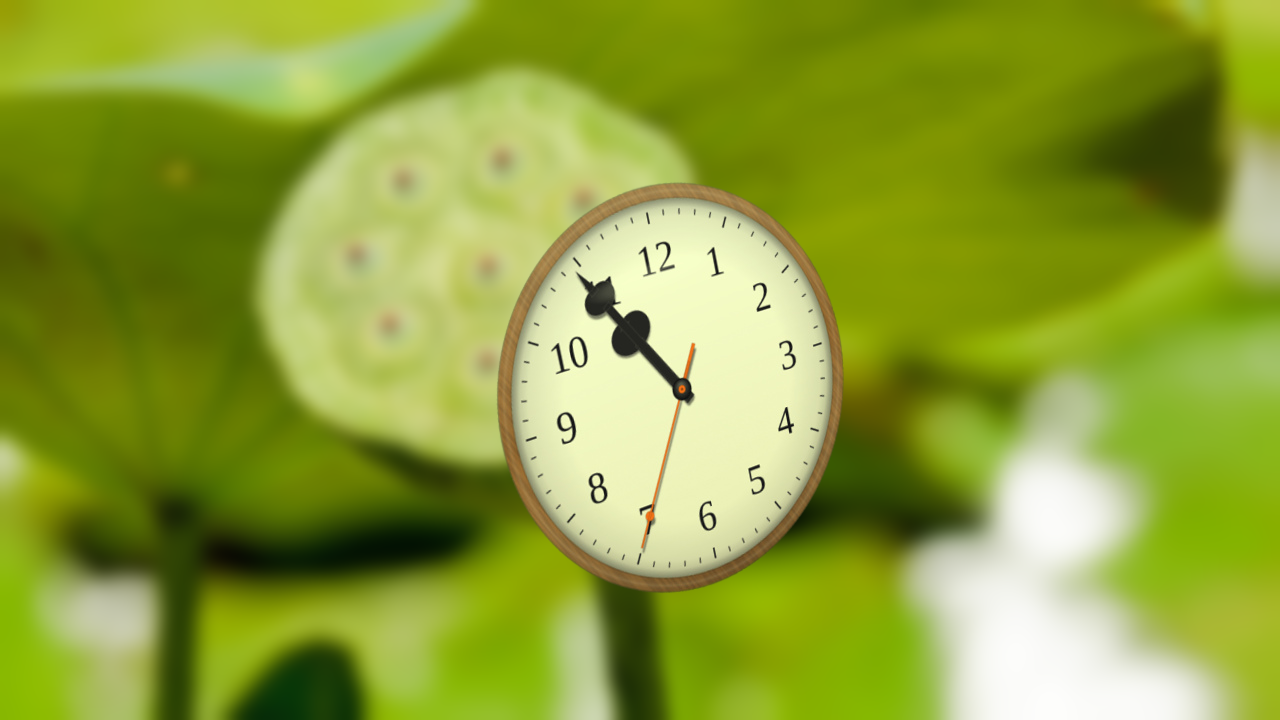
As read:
**10:54:35**
